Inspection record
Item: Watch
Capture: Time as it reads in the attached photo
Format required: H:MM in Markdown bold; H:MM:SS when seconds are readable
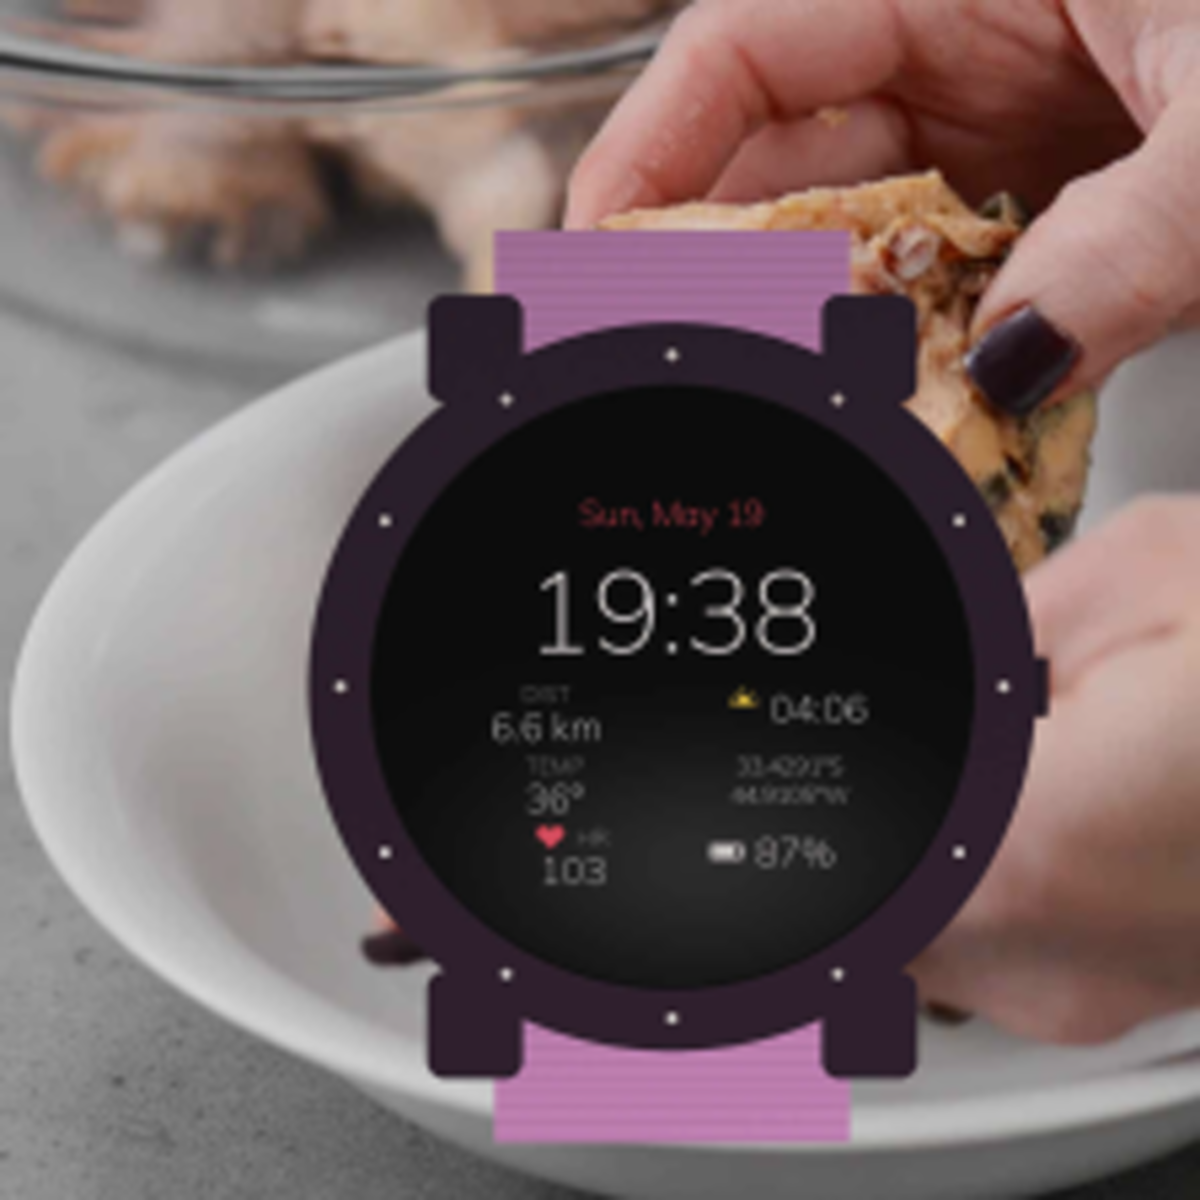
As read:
**19:38**
